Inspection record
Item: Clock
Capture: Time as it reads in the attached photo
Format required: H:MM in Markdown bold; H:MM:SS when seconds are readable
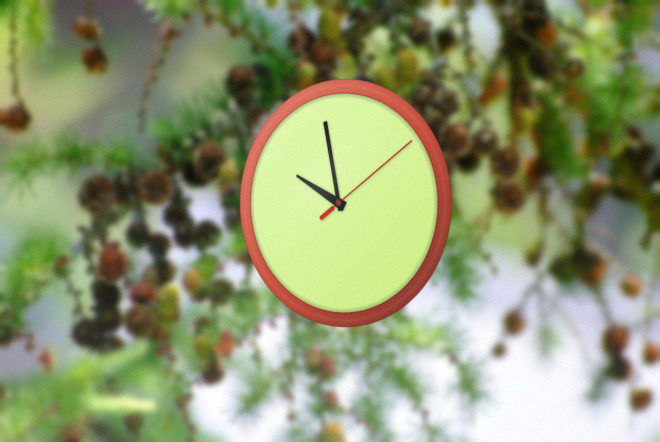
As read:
**9:58:09**
